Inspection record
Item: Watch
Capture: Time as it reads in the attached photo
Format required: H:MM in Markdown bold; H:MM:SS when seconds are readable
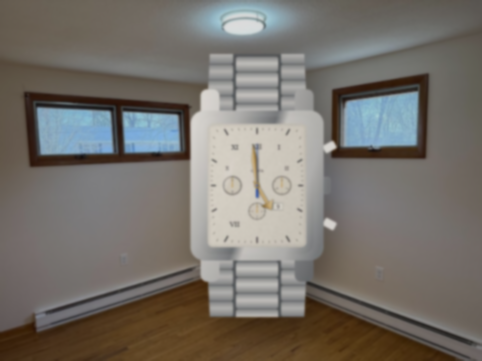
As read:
**4:59**
